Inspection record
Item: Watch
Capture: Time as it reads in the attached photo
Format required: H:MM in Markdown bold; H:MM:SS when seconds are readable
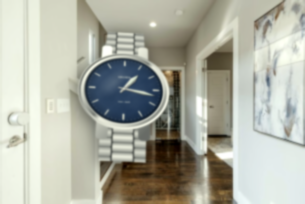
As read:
**1:17**
